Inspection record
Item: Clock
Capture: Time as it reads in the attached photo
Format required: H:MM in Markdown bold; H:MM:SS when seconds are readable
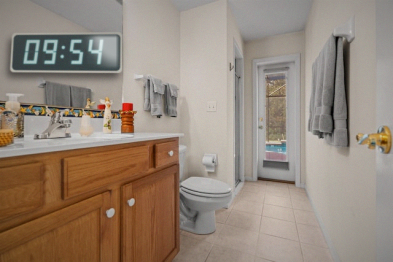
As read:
**9:54**
